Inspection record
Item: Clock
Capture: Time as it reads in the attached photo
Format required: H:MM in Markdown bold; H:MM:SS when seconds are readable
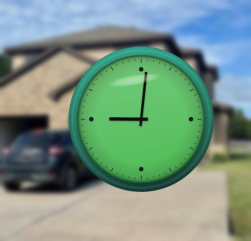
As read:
**9:01**
